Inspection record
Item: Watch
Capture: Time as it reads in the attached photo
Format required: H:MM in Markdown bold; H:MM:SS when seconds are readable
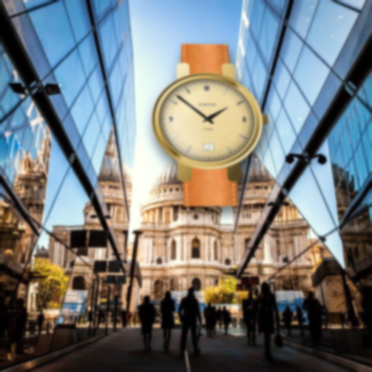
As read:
**1:52**
